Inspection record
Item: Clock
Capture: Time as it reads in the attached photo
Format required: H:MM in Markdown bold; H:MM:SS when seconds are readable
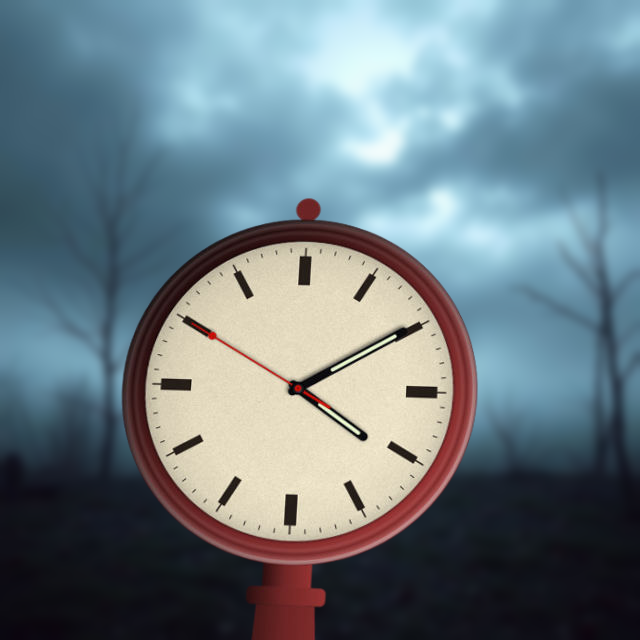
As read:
**4:09:50**
